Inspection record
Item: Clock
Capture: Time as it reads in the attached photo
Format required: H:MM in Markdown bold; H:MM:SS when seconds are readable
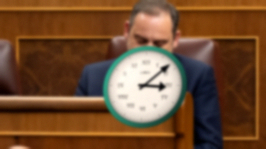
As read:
**3:08**
